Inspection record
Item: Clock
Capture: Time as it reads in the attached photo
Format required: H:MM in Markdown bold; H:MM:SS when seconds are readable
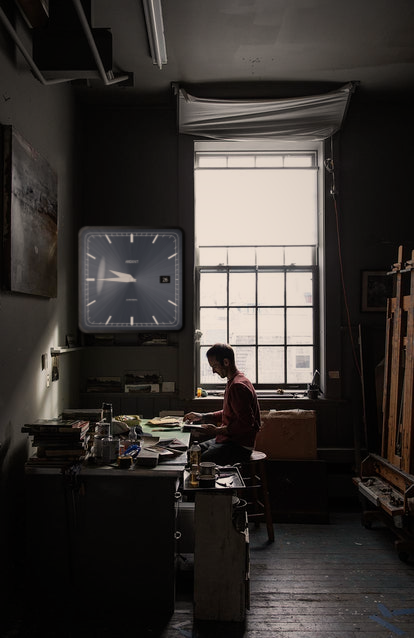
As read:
**9:45**
